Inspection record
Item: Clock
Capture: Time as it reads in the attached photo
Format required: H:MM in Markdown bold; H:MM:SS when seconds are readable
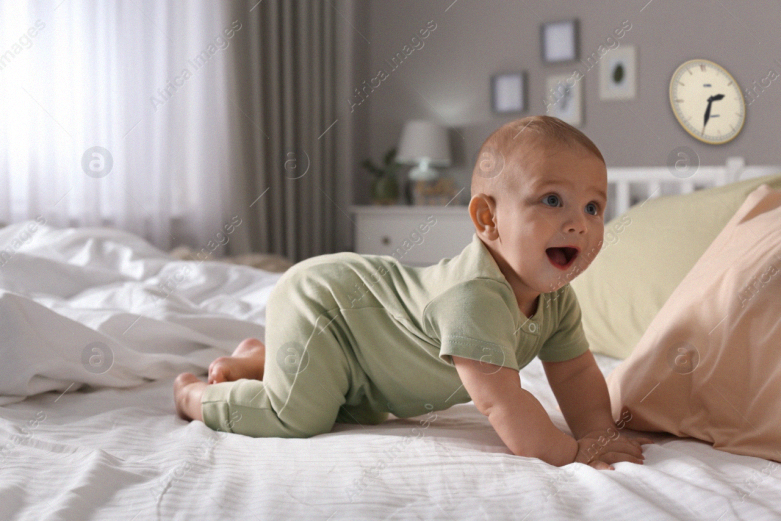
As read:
**2:35**
